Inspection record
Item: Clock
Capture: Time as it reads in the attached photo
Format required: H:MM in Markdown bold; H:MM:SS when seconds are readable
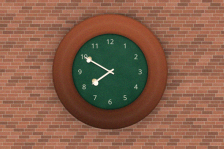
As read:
**7:50**
